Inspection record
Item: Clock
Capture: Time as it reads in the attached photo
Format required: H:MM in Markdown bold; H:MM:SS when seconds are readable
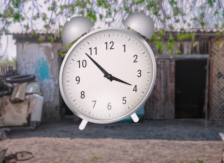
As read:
**3:53**
